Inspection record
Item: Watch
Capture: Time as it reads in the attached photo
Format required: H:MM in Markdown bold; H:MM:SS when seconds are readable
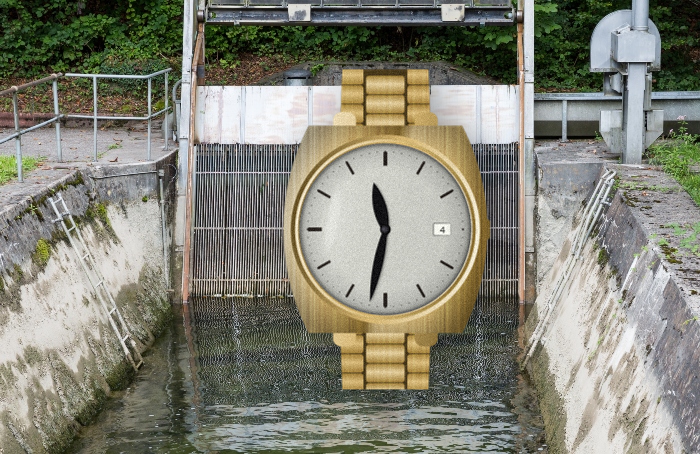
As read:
**11:32**
